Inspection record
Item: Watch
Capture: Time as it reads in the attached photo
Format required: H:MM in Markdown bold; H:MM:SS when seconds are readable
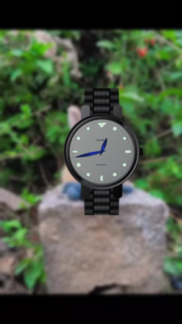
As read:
**12:43**
